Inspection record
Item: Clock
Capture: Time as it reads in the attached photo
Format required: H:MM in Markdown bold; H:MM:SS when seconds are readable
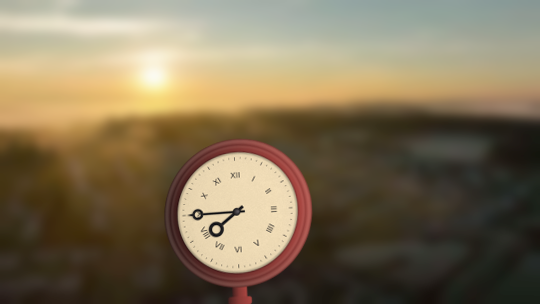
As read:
**7:45**
